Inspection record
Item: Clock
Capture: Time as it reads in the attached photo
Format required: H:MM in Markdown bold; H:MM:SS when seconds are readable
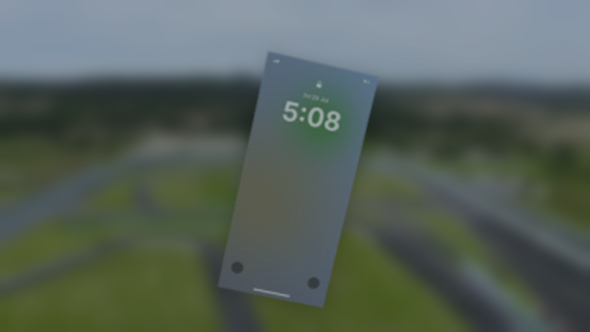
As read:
**5:08**
